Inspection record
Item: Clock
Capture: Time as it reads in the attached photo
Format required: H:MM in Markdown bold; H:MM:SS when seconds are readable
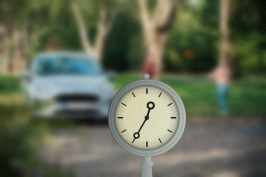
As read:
**12:35**
